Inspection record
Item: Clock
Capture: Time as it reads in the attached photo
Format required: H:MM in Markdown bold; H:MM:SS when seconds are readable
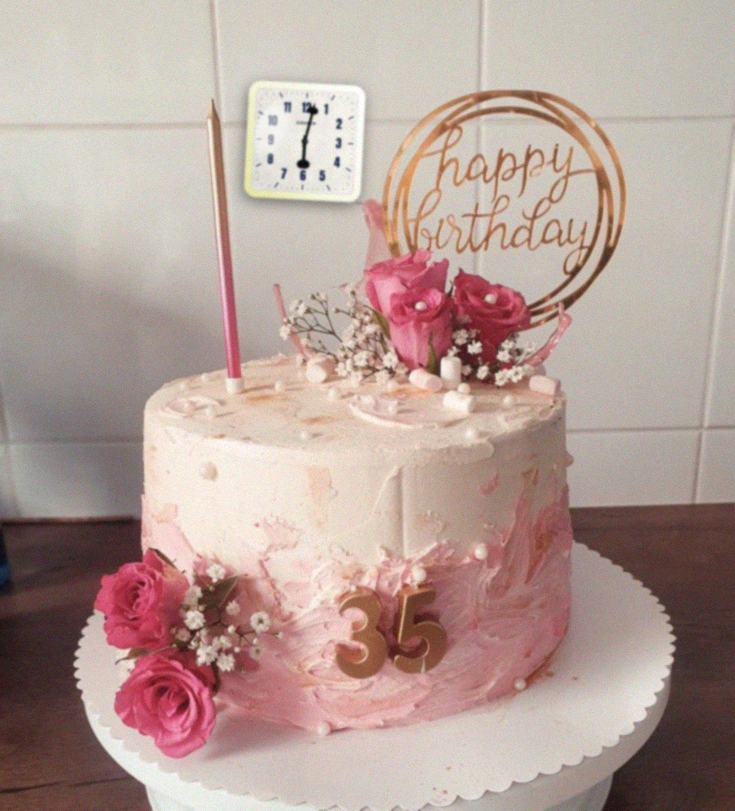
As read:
**6:02**
